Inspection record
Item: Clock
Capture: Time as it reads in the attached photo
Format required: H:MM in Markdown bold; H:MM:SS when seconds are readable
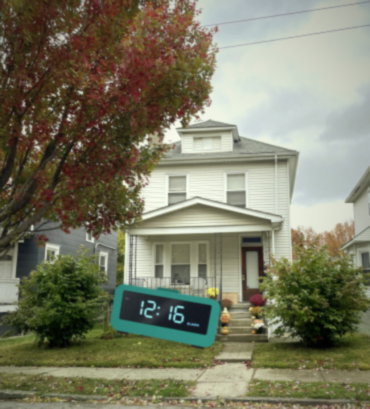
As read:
**12:16**
